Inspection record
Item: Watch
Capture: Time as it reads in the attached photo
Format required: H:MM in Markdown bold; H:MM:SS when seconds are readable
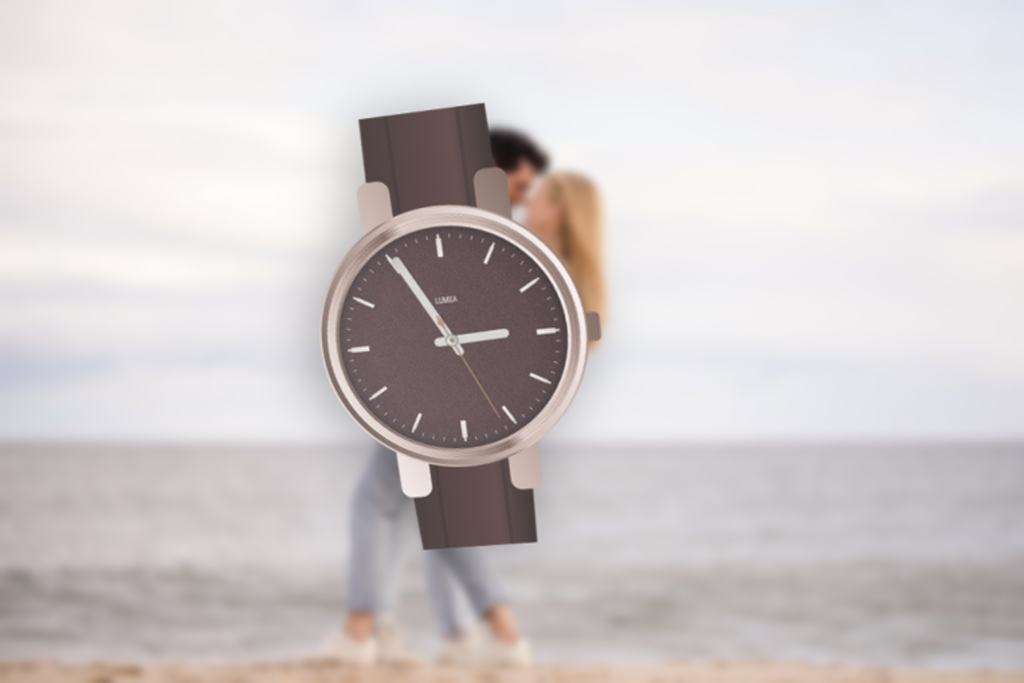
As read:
**2:55:26**
